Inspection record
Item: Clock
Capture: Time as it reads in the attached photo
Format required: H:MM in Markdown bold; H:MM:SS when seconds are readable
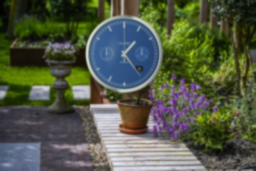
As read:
**1:24**
